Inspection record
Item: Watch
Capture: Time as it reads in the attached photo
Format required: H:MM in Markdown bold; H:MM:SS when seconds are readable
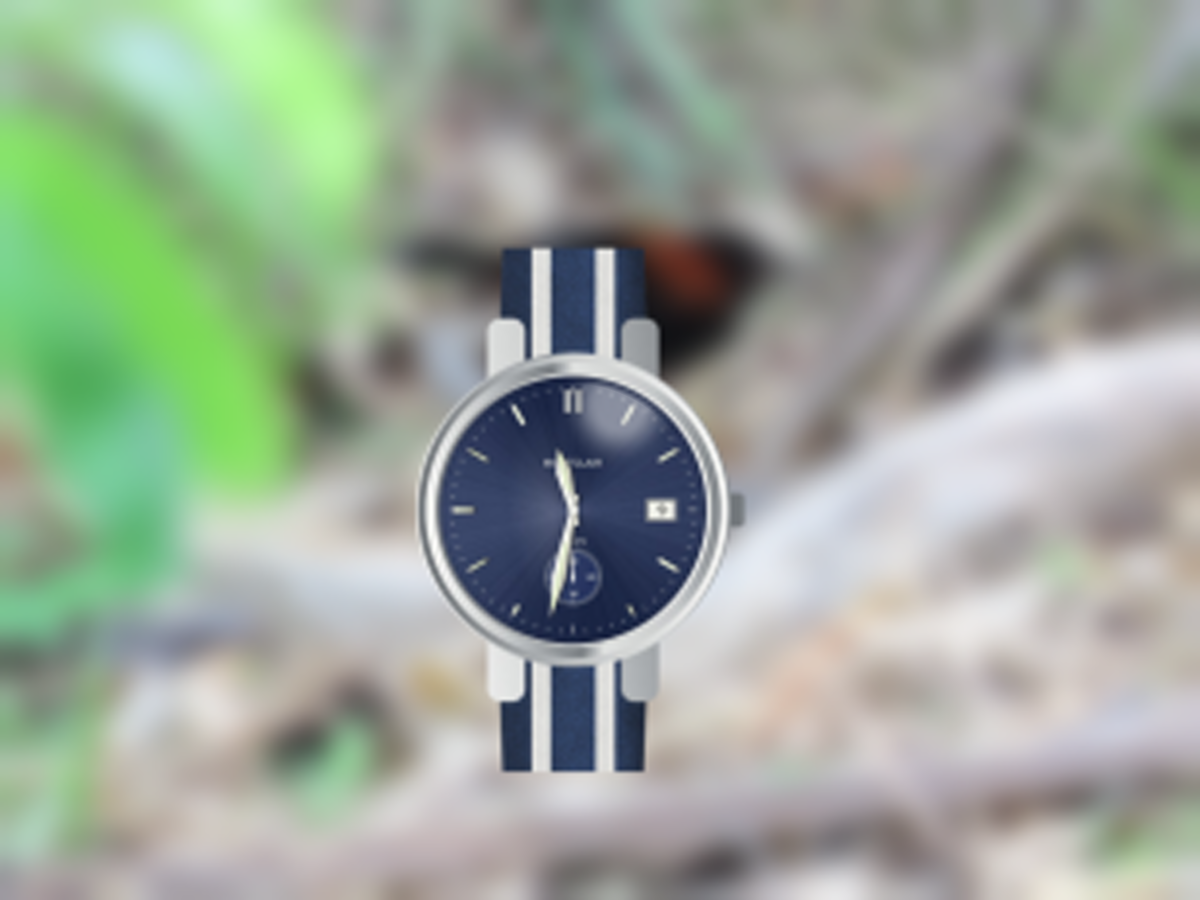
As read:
**11:32**
